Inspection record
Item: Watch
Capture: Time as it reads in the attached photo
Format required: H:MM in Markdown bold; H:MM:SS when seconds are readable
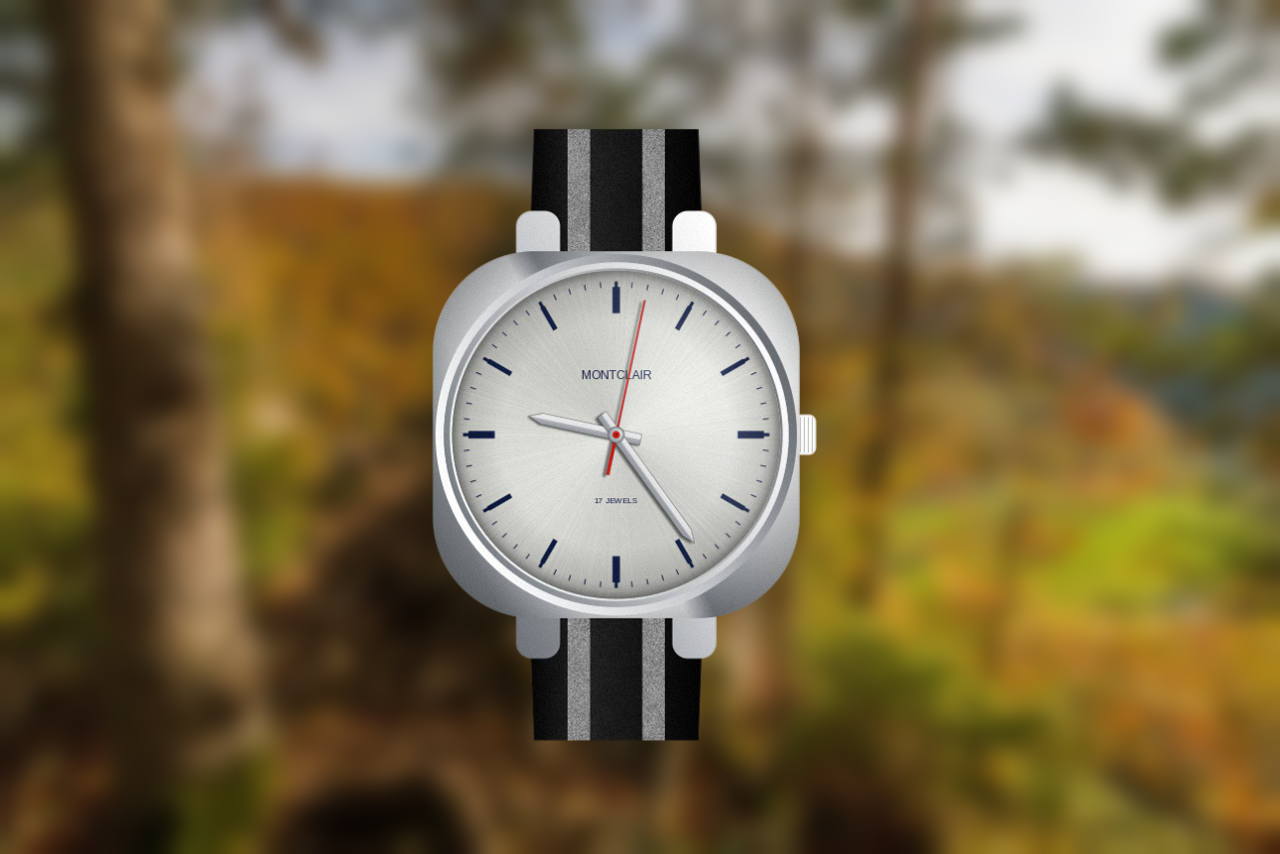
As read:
**9:24:02**
